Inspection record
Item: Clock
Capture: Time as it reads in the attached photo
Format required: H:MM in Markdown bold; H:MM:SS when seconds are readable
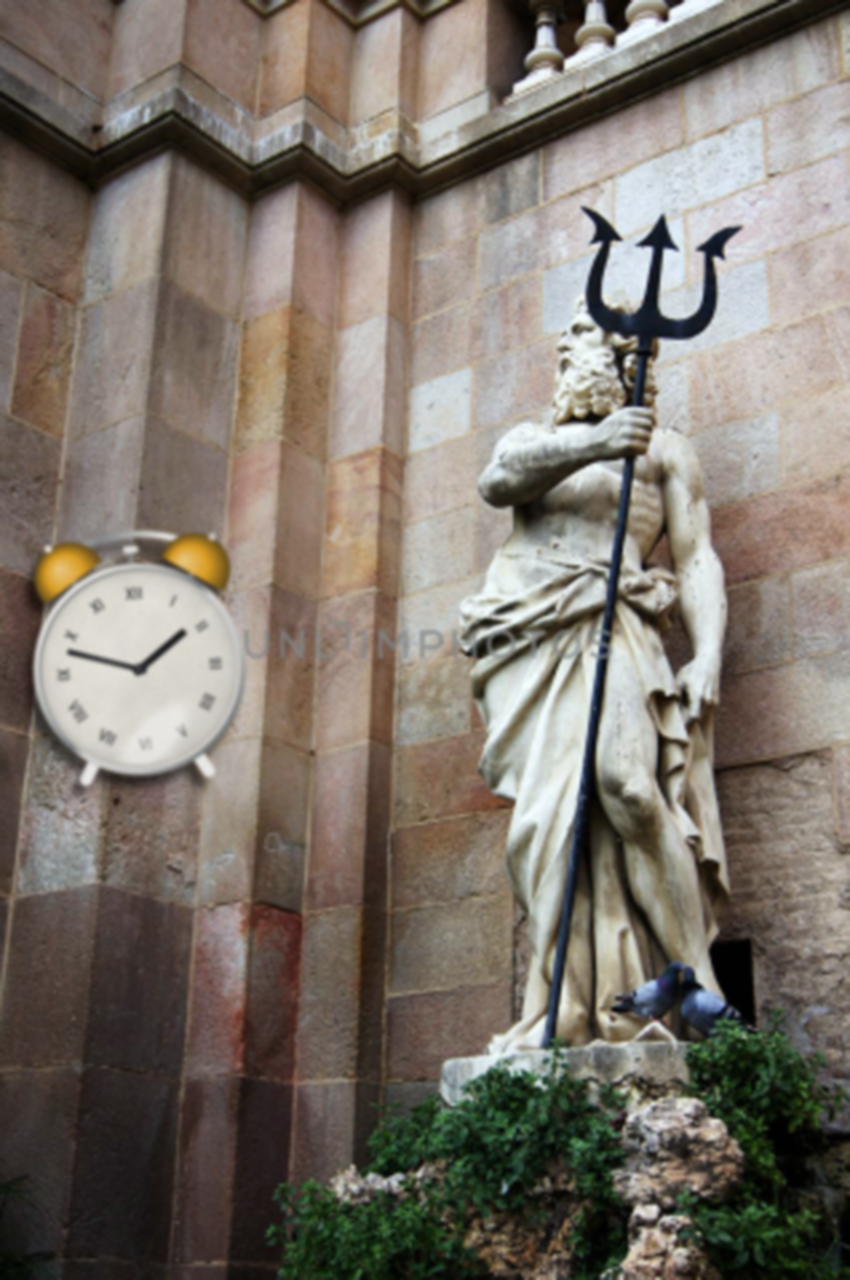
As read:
**1:48**
